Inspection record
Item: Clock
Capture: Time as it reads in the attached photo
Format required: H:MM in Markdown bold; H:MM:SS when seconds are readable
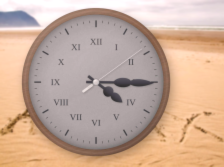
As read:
**4:15:09**
